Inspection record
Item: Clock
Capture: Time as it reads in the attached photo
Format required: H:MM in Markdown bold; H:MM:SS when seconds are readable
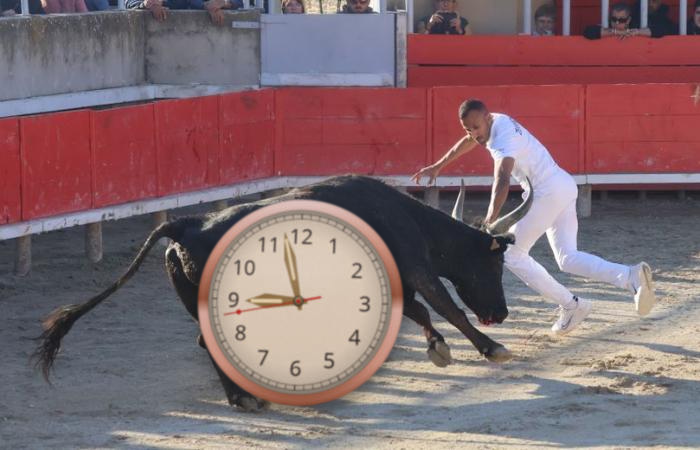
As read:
**8:57:43**
